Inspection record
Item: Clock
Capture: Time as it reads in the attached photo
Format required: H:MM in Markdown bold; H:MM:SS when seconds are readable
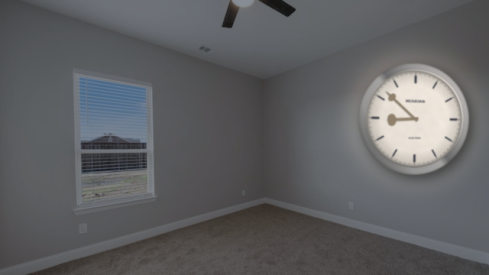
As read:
**8:52**
